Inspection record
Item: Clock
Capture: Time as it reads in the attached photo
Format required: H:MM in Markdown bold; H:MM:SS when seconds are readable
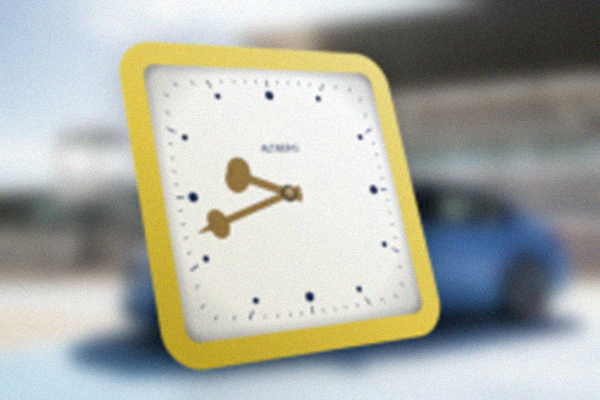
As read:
**9:42**
